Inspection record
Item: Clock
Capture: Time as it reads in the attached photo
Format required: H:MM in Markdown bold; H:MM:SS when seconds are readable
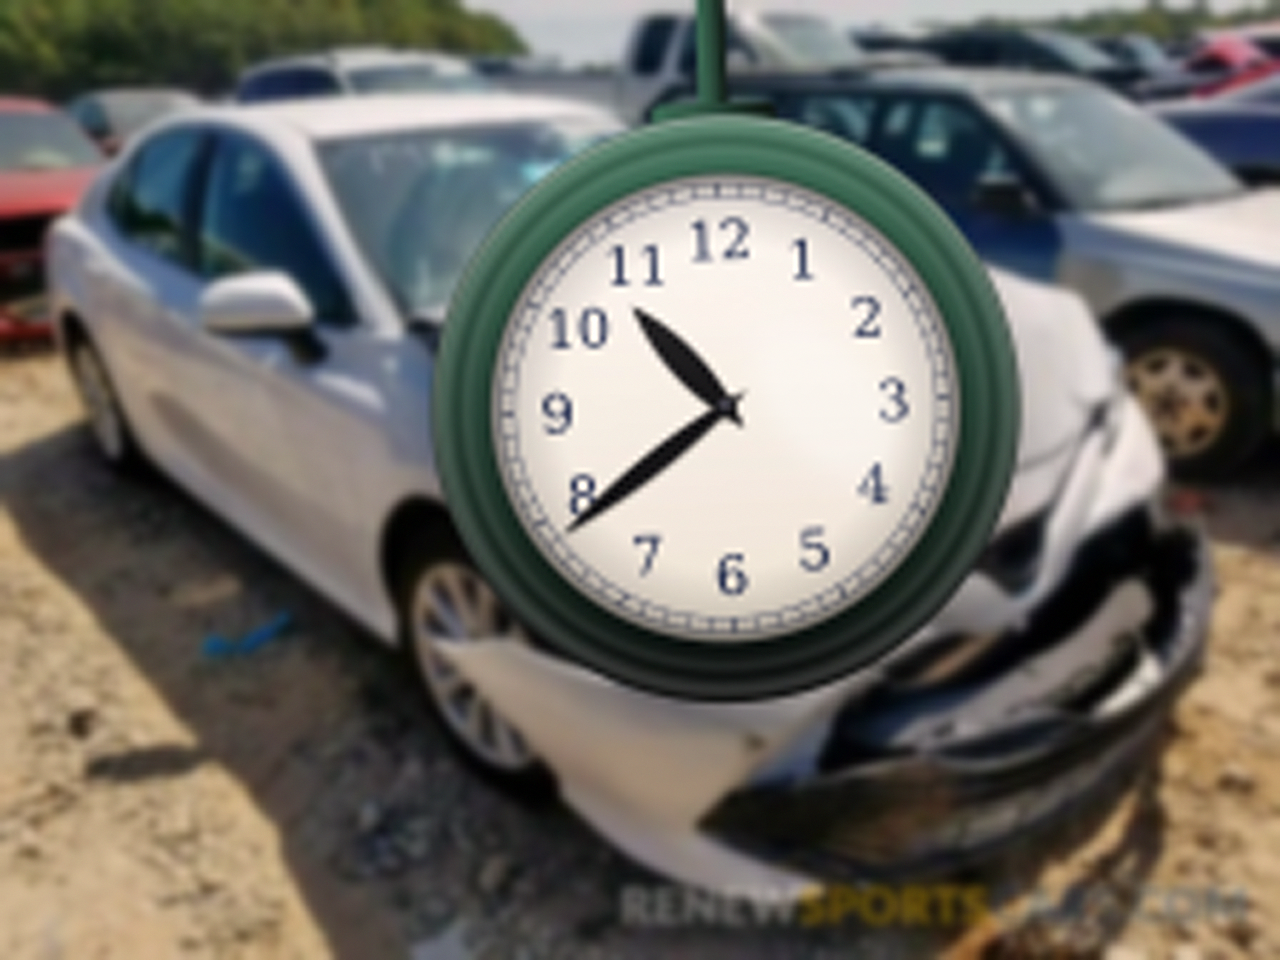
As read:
**10:39**
